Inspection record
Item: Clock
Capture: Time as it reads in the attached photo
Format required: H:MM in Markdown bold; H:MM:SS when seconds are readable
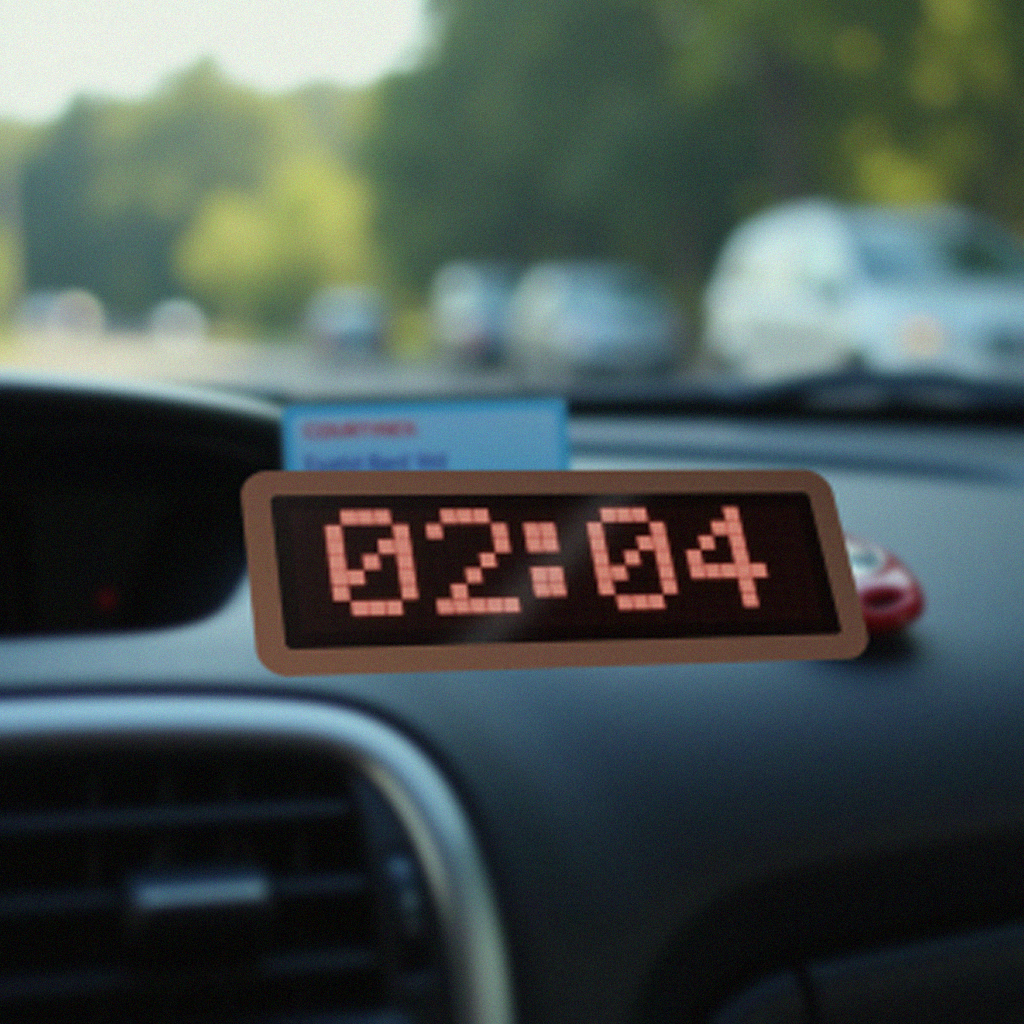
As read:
**2:04**
